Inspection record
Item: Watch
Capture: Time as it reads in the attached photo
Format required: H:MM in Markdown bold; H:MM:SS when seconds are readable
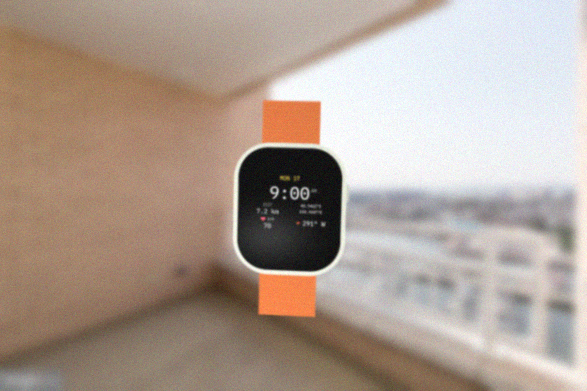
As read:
**9:00**
